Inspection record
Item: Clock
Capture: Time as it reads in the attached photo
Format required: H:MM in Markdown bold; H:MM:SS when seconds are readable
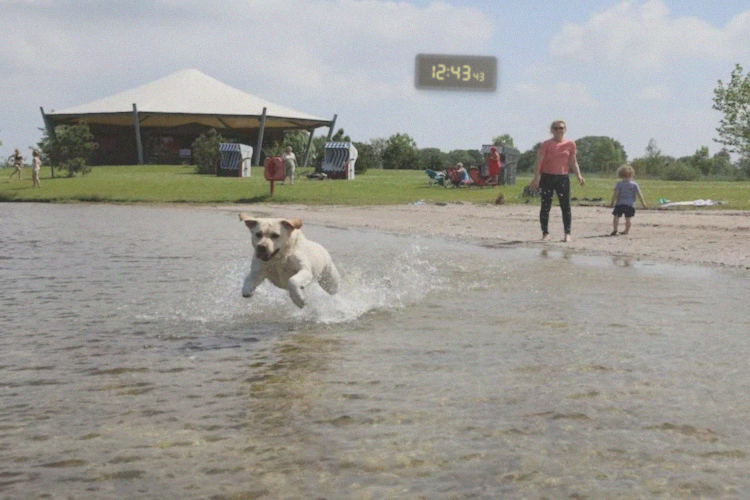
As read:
**12:43**
